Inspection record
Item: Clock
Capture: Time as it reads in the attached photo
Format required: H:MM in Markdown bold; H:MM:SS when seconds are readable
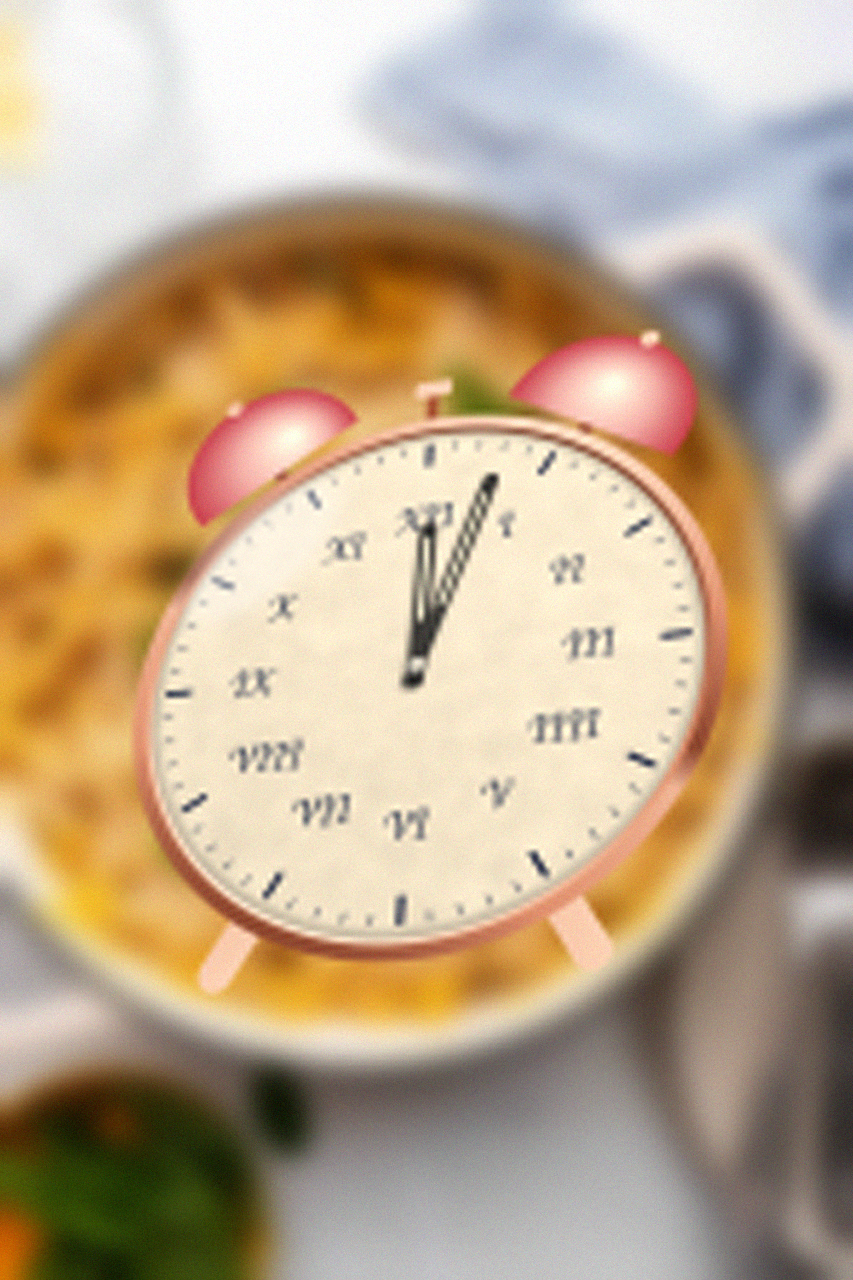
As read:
**12:03**
